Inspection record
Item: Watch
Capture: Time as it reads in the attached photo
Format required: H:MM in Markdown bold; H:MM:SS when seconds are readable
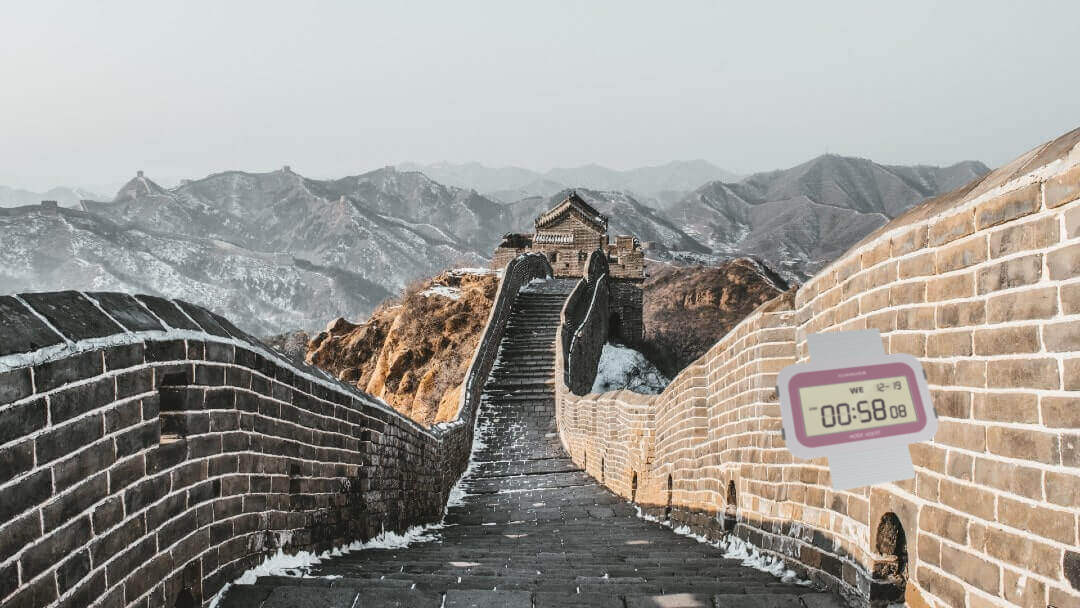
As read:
**0:58:08**
